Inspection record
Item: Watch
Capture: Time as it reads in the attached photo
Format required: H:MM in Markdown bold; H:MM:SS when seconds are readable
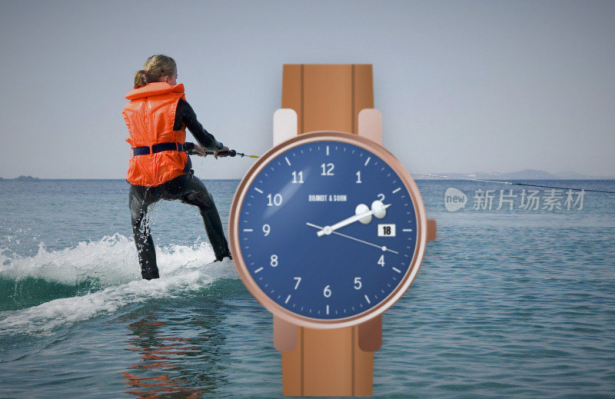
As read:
**2:11:18**
